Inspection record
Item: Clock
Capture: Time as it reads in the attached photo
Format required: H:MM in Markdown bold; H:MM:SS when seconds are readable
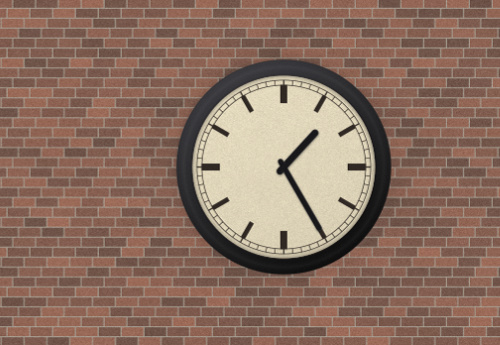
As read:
**1:25**
